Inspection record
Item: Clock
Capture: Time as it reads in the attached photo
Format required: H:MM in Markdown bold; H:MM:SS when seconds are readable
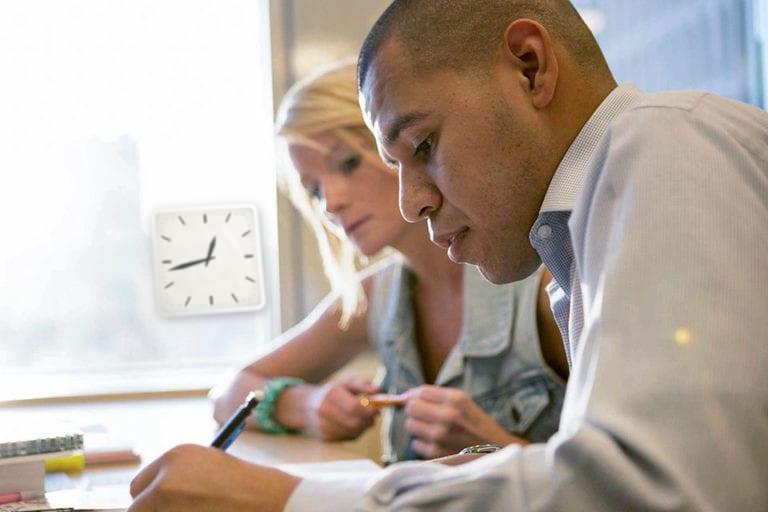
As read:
**12:43**
